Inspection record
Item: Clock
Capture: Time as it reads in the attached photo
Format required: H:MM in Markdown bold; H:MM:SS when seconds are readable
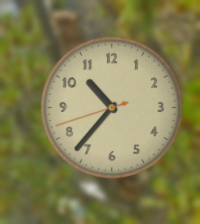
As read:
**10:36:42**
